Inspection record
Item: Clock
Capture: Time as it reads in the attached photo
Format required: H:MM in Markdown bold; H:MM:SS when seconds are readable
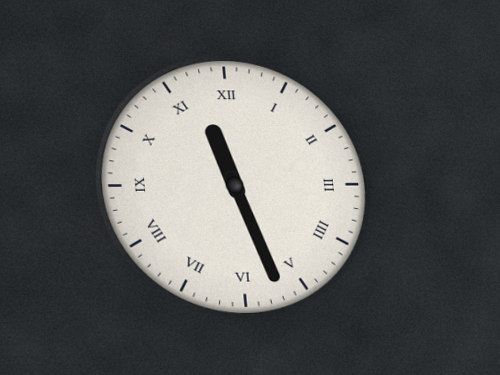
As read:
**11:27**
